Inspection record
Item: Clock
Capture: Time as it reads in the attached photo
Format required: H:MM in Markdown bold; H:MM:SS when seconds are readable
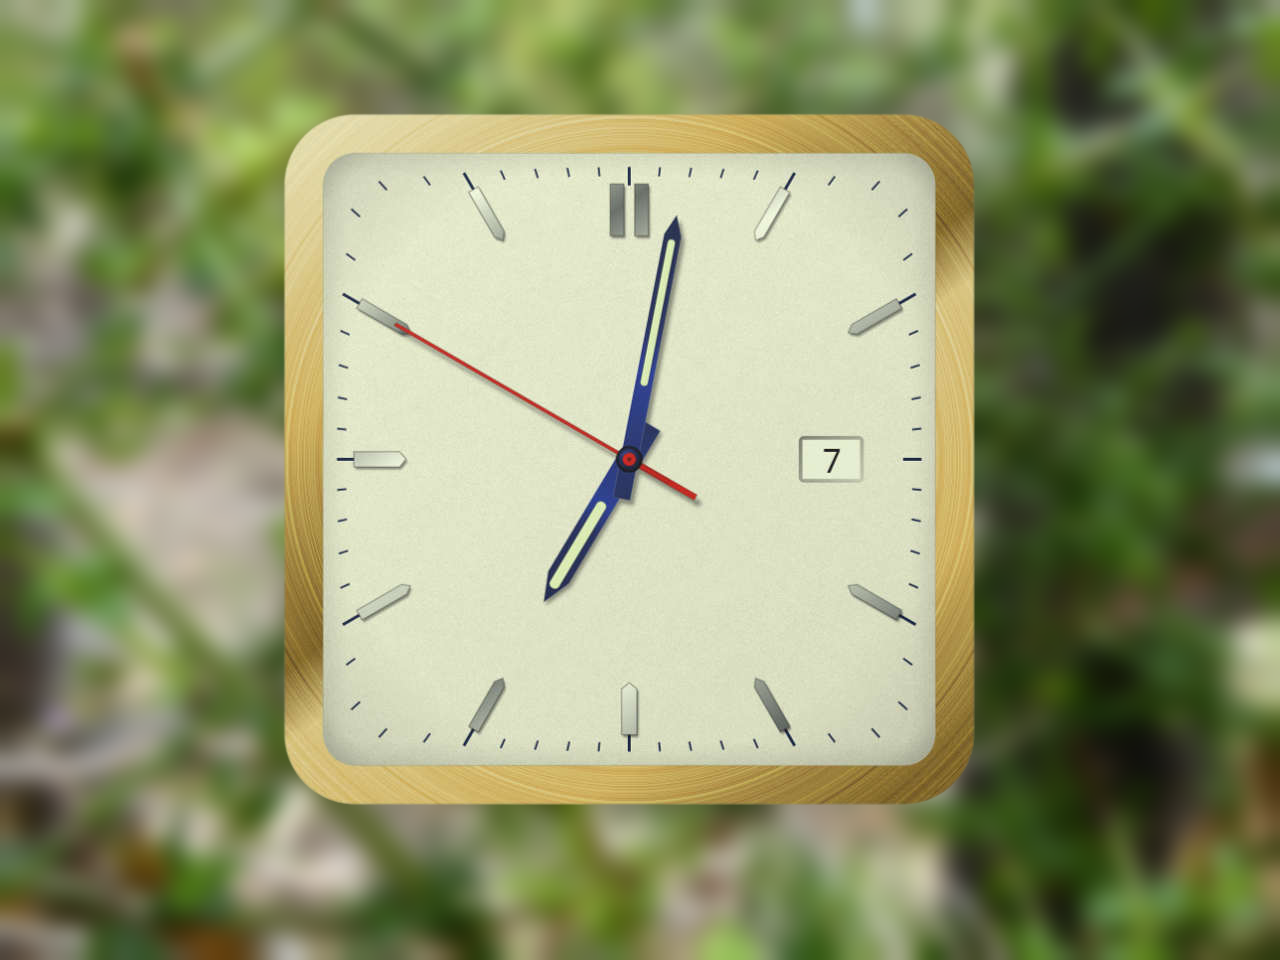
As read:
**7:01:50**
